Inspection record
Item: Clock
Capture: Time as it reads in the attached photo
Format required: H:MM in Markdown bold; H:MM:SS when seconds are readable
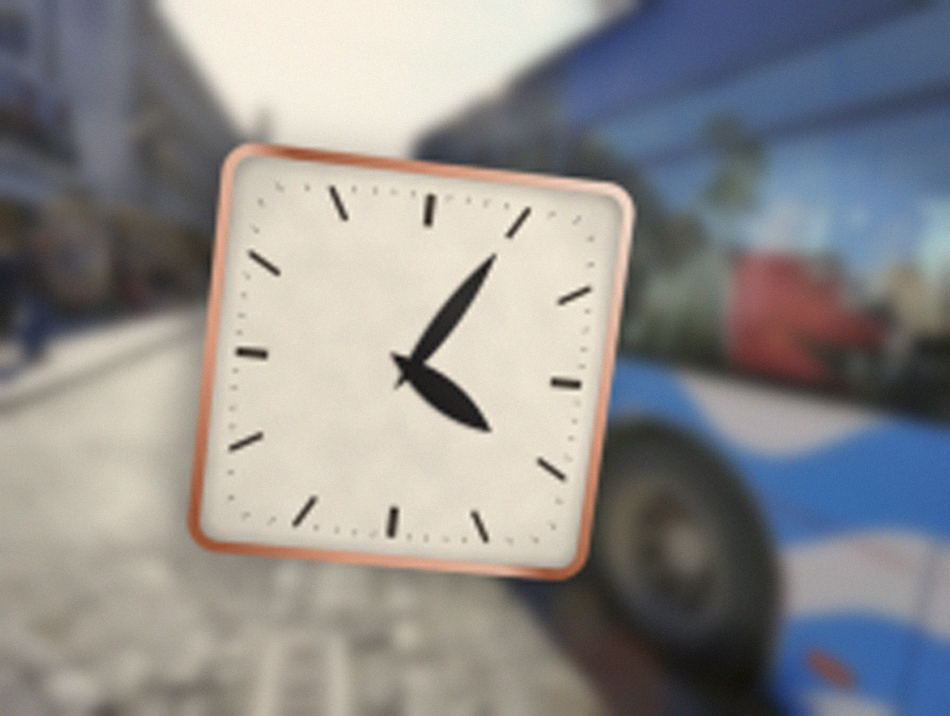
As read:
**4:05**
